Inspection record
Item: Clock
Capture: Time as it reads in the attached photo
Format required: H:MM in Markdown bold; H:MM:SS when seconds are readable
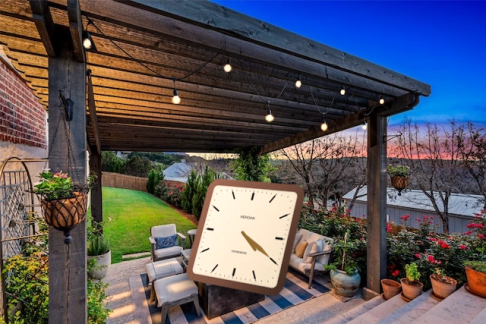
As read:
**4:20**
